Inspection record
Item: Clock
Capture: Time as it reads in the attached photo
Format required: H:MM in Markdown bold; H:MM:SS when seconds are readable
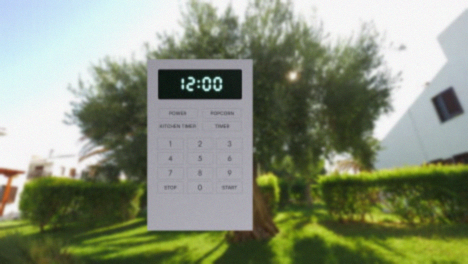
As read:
**12:00**
